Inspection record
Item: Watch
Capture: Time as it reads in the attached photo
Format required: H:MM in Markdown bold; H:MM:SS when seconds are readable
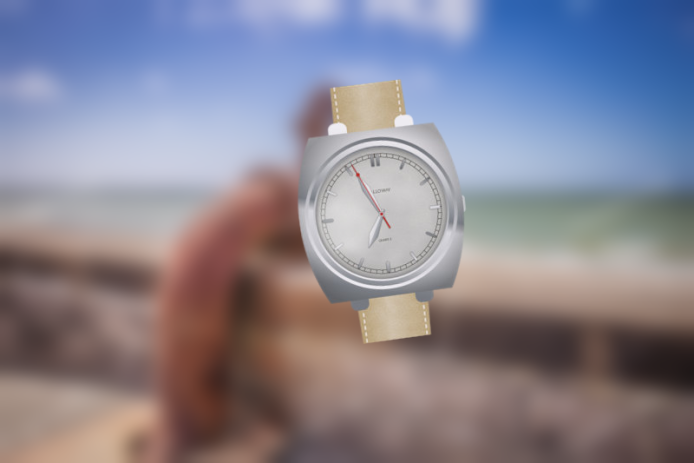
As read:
**6:55:56**
